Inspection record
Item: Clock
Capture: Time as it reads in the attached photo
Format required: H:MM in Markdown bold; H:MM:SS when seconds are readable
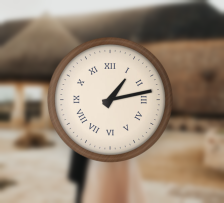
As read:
**1:13**
